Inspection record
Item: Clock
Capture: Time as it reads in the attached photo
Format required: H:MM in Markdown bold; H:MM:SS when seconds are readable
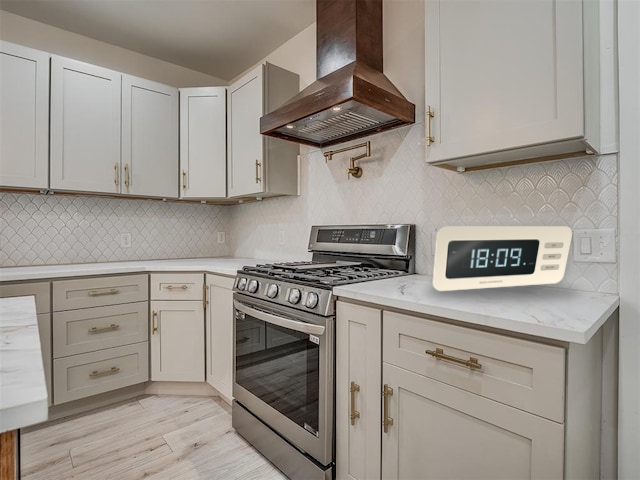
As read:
**18:09**
